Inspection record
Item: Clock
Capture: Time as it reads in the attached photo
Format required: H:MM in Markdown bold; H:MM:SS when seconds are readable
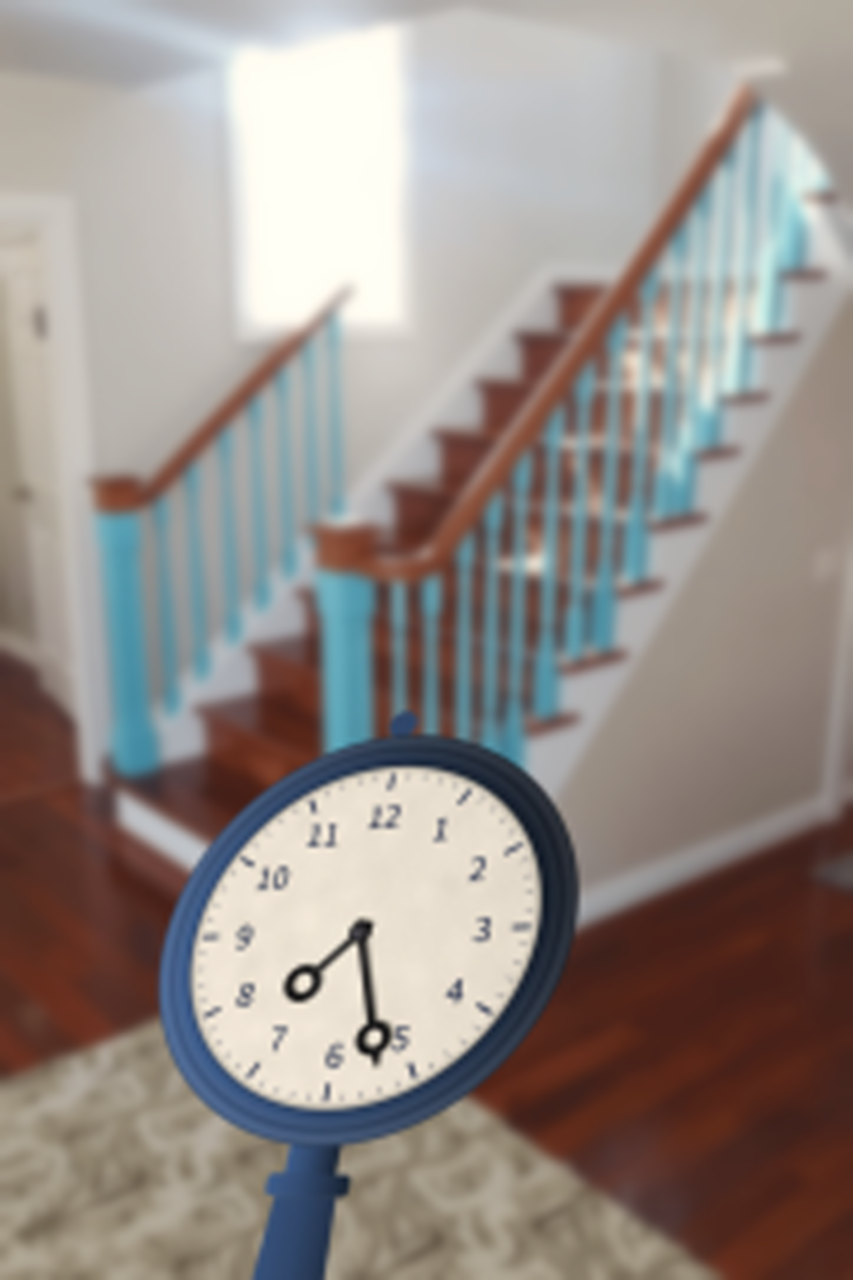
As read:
**7:27**
